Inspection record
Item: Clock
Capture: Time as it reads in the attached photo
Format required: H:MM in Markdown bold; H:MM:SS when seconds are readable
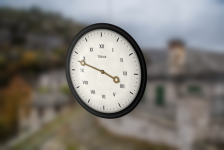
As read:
**3:48**
